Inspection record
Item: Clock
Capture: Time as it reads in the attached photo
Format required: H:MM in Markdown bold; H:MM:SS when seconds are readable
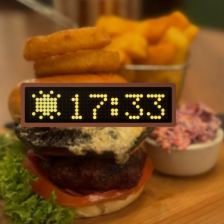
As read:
**17:33**
